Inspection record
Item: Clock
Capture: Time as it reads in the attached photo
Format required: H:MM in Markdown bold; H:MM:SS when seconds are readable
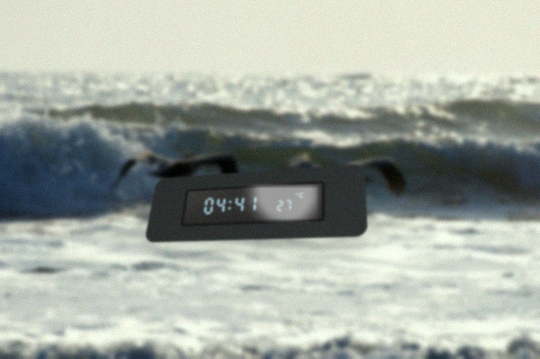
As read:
**4:41**
